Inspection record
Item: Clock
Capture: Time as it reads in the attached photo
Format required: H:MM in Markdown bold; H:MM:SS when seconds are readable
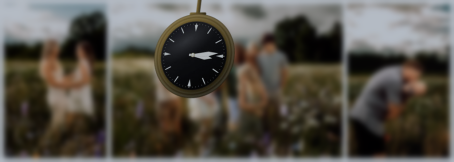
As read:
**3:14**
